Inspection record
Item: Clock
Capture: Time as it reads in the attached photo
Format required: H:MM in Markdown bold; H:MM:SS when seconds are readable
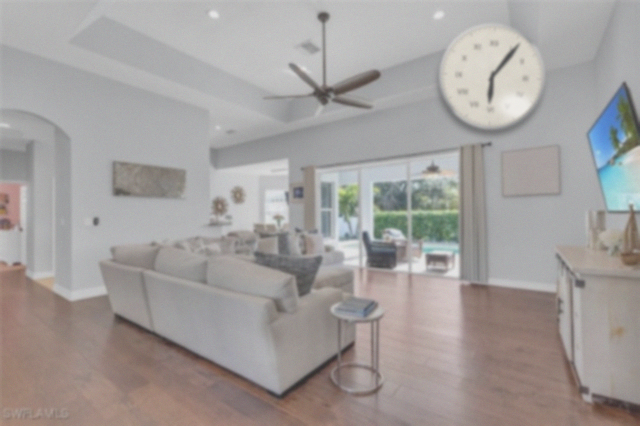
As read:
**6:06**
